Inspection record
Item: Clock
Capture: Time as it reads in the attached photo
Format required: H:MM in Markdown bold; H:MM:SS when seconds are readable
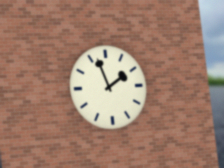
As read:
**1:57**
